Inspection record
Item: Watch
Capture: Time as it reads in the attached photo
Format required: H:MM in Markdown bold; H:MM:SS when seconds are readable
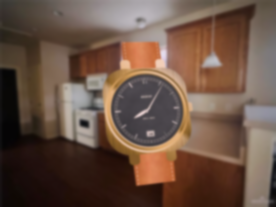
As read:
**8:06**
